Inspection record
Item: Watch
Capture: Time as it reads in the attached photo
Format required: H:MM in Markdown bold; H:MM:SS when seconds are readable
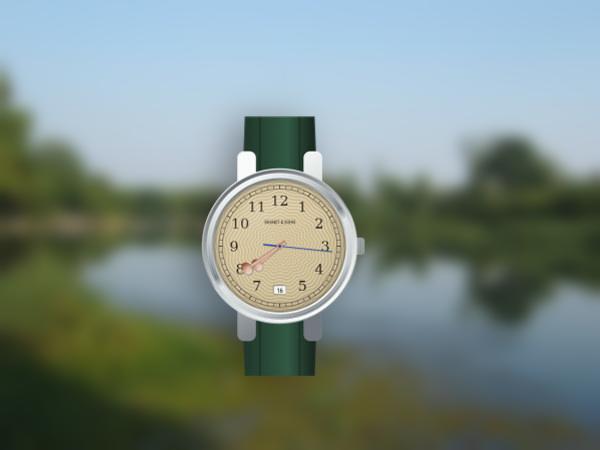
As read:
**7:39:16**
